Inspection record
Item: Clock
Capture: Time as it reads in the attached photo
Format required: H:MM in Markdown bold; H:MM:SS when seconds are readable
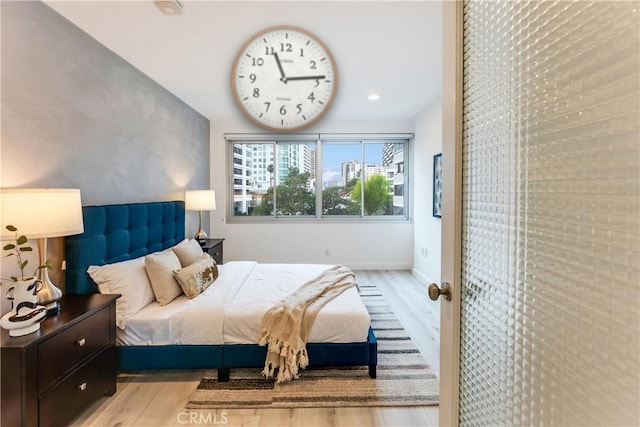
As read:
**11:14**
